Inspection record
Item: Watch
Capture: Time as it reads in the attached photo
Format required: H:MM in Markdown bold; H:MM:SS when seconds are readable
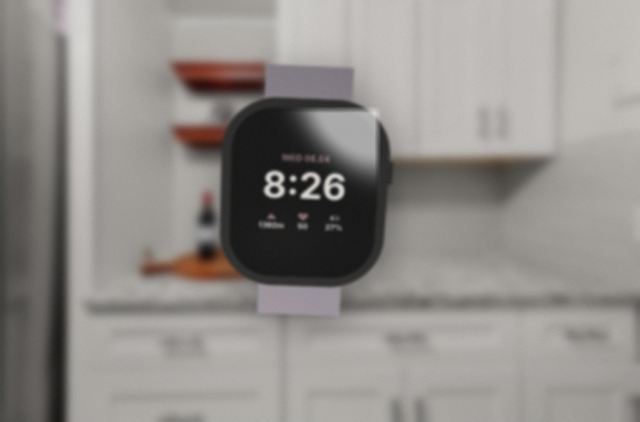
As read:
**8:26**
